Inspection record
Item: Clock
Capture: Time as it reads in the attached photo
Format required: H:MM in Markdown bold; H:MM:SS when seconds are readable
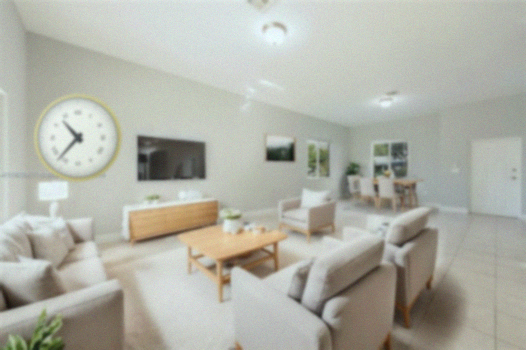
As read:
**10:37**
